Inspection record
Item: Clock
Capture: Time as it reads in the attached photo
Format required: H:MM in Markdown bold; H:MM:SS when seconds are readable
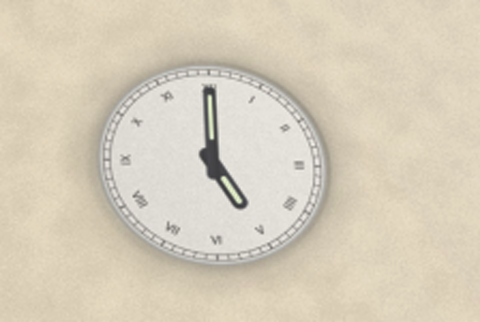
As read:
**5:00**
